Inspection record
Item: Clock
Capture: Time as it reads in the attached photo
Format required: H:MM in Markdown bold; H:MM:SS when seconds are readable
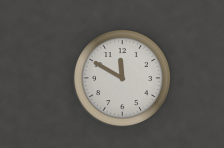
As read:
**11:50**
